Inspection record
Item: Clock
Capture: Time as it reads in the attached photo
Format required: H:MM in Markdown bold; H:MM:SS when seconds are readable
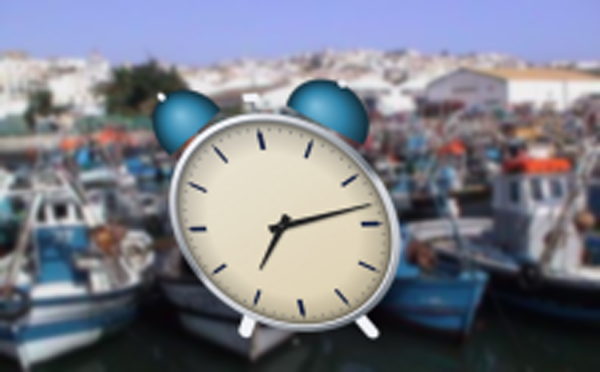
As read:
**7:13**
